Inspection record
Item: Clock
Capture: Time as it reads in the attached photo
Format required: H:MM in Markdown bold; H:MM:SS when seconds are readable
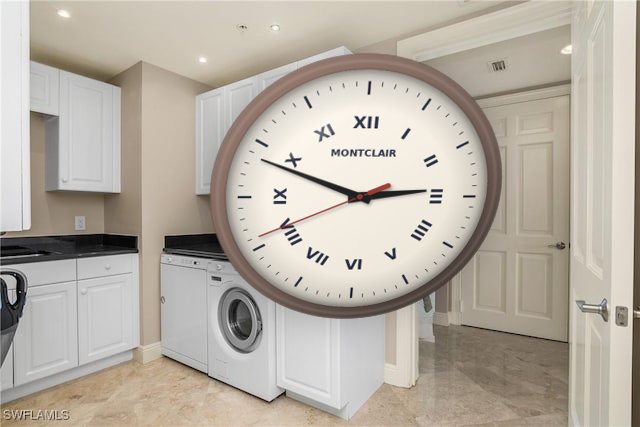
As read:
**2:48:41**
